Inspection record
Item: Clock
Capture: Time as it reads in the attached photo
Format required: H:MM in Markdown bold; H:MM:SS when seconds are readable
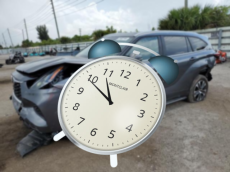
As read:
**10:49**
